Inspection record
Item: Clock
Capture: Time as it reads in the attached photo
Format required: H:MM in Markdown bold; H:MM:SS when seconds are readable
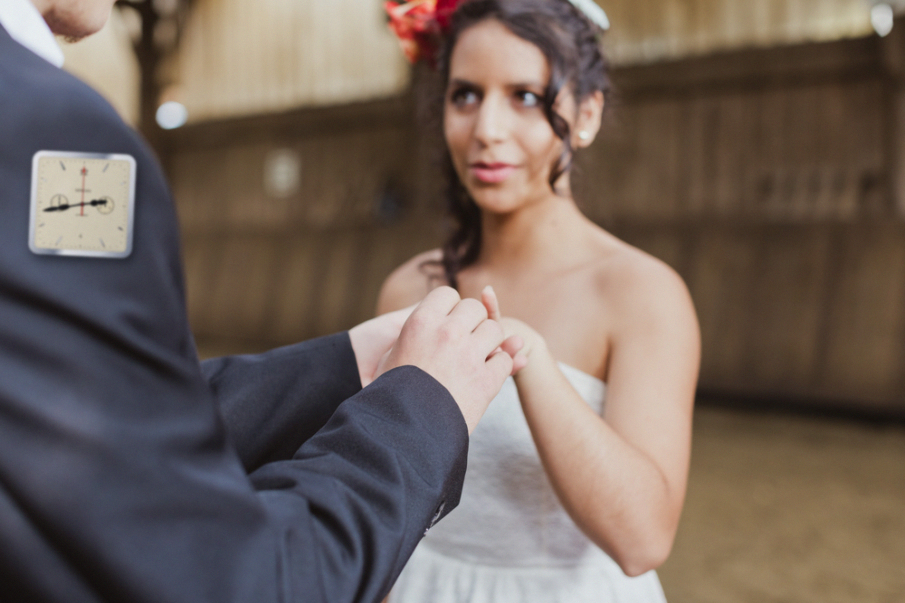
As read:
**2:43**
